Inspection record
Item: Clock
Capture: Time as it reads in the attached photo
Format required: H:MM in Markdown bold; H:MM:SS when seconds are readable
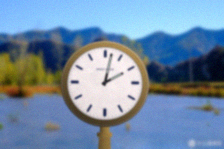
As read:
**2:02**
